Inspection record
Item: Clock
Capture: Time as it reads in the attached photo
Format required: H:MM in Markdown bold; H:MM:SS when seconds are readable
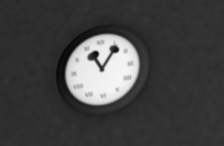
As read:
**11:06**
